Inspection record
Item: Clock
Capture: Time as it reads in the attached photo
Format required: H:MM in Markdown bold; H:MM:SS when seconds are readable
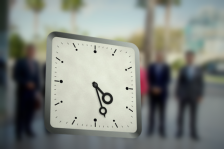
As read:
**4:27**
